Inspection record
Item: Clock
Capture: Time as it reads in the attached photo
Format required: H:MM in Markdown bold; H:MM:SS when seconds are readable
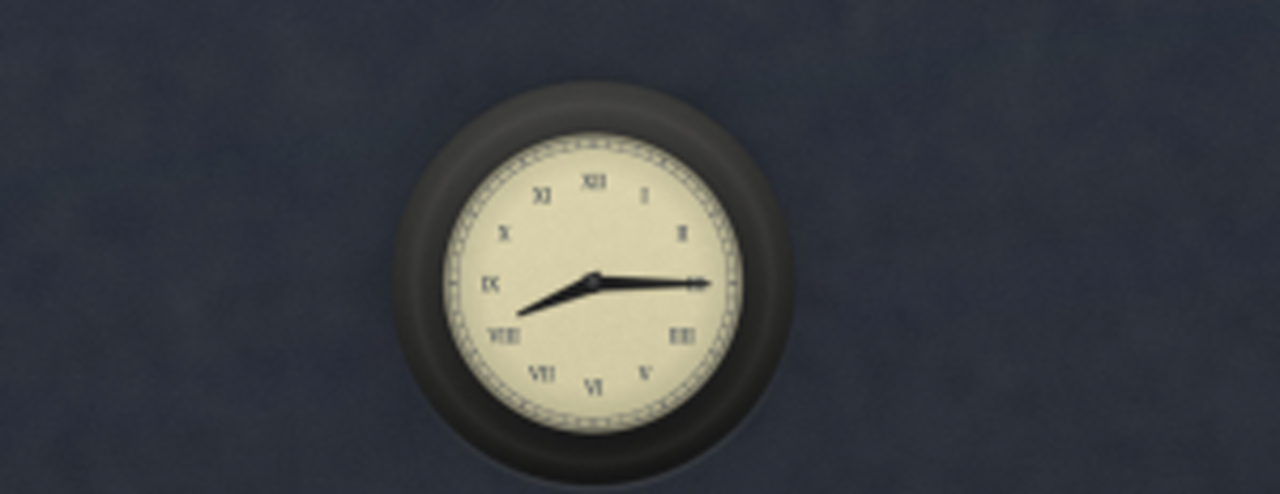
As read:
**8:15**
